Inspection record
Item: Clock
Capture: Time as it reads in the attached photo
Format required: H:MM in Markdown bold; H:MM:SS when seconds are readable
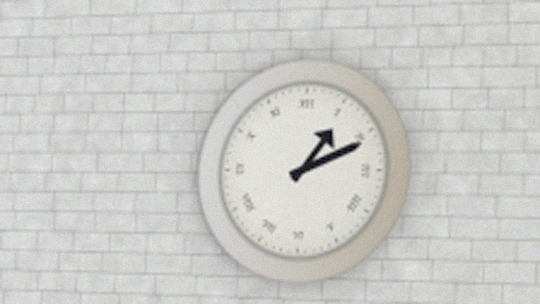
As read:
**1:11**
